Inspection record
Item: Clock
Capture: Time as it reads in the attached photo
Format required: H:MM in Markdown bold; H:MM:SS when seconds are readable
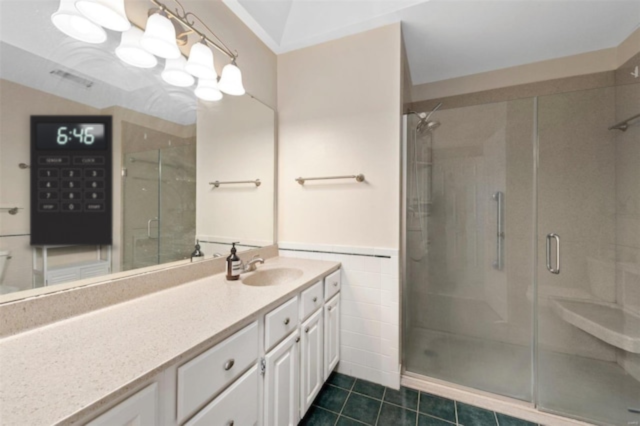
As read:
**6:46**
